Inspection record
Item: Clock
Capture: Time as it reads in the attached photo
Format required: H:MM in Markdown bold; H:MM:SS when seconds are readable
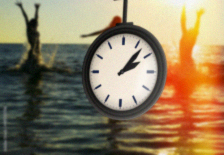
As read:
**2:07**
